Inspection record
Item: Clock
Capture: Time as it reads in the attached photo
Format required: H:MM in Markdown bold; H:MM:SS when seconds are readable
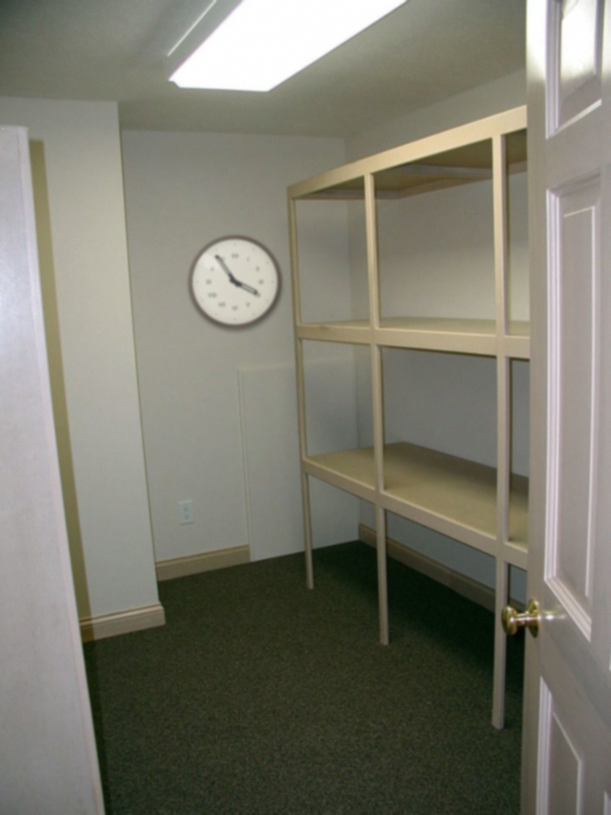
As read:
**3:54**
